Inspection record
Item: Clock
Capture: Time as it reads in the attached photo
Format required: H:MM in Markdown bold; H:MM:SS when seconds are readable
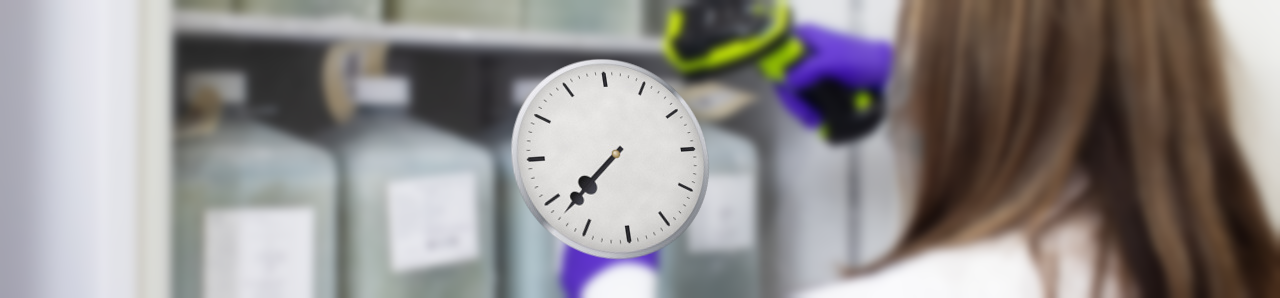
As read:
**7:38**
